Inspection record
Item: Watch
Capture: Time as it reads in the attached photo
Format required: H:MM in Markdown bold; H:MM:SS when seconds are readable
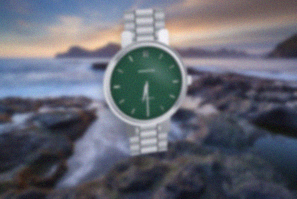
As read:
**6:30**
